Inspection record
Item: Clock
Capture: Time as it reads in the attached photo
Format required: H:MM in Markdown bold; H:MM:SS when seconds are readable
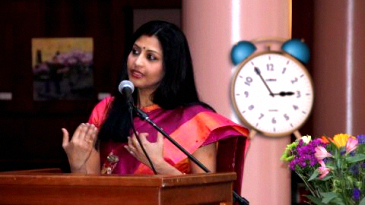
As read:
**2:55**
